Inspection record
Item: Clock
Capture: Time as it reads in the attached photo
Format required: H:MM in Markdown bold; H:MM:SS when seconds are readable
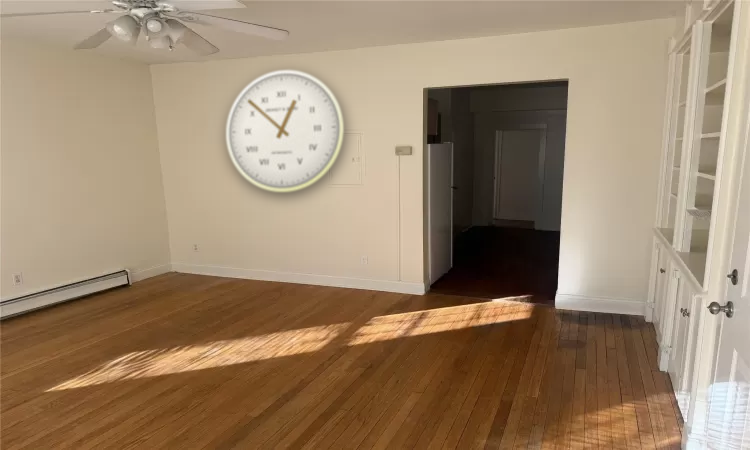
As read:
**12:52**
